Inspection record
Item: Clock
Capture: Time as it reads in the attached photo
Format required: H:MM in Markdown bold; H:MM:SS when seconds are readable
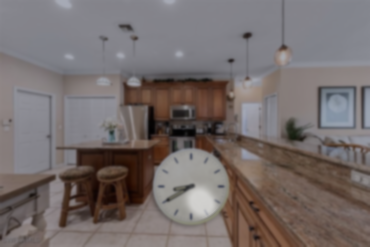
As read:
**8:40**
